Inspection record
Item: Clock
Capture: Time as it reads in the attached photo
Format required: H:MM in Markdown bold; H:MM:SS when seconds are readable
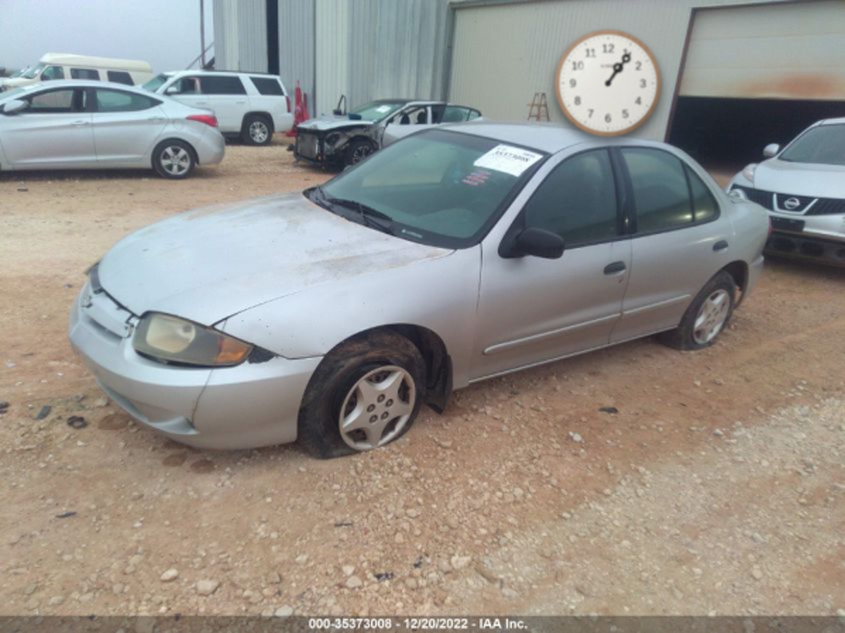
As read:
**1:06**
